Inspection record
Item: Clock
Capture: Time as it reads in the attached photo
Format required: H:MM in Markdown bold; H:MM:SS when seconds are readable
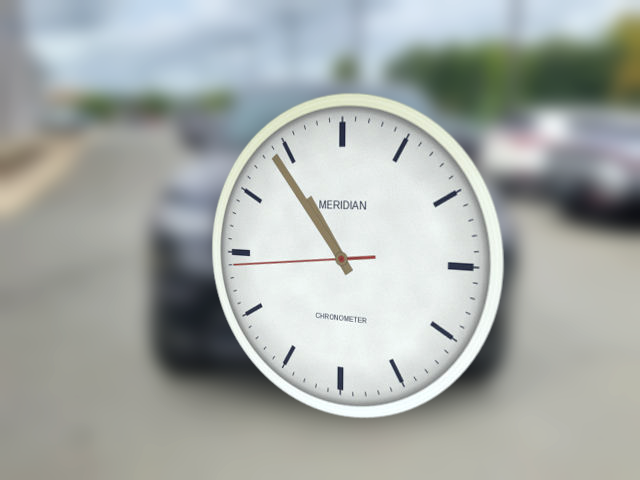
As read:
**10:53:44**
